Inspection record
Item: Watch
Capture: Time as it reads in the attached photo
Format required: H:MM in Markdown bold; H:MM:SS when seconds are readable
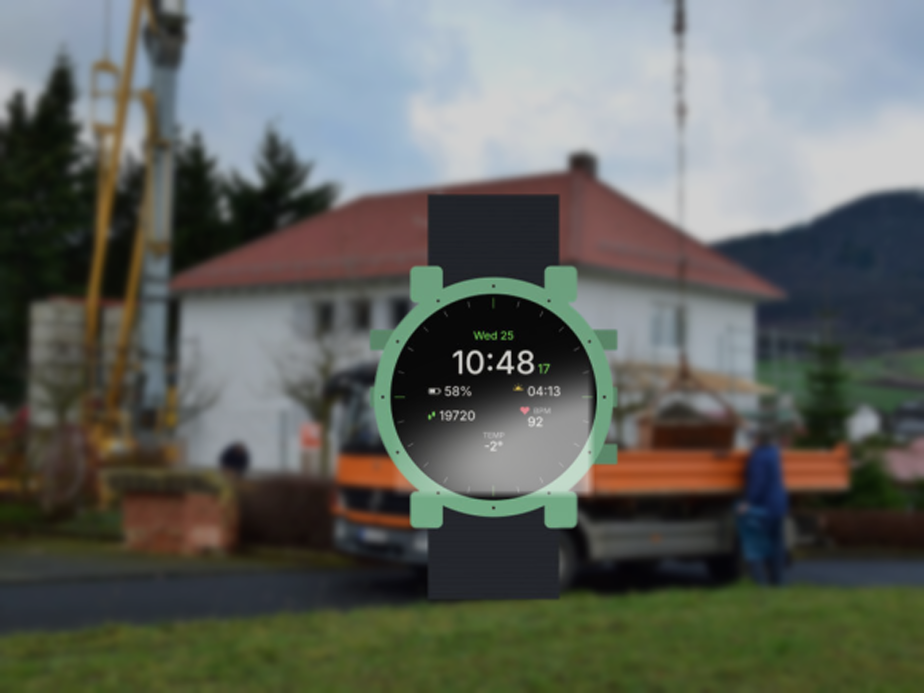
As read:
**10:48:17**
